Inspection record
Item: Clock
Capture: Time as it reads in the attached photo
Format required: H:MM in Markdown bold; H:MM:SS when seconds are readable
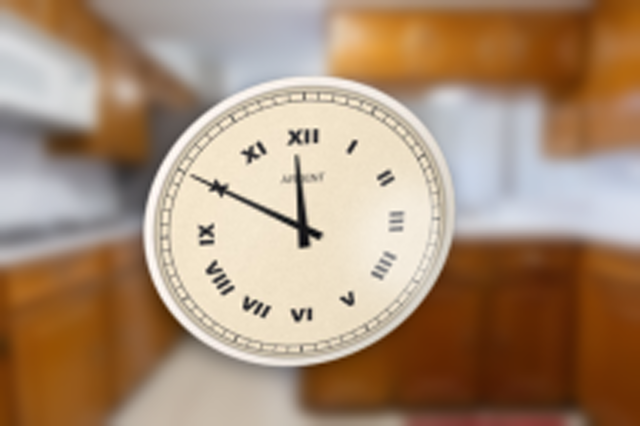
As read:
**11:50**
